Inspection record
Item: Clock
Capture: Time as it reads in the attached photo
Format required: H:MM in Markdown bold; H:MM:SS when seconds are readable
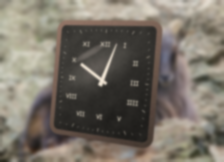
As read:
**10:03**
